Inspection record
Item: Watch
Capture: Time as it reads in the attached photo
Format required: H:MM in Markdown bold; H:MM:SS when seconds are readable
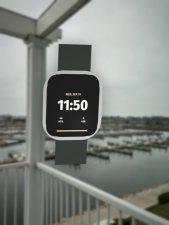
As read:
**11:50**
